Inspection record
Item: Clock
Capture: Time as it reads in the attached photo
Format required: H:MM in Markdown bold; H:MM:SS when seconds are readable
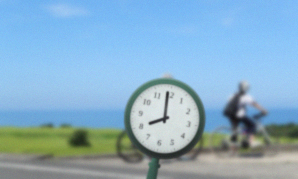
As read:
**7:59**
